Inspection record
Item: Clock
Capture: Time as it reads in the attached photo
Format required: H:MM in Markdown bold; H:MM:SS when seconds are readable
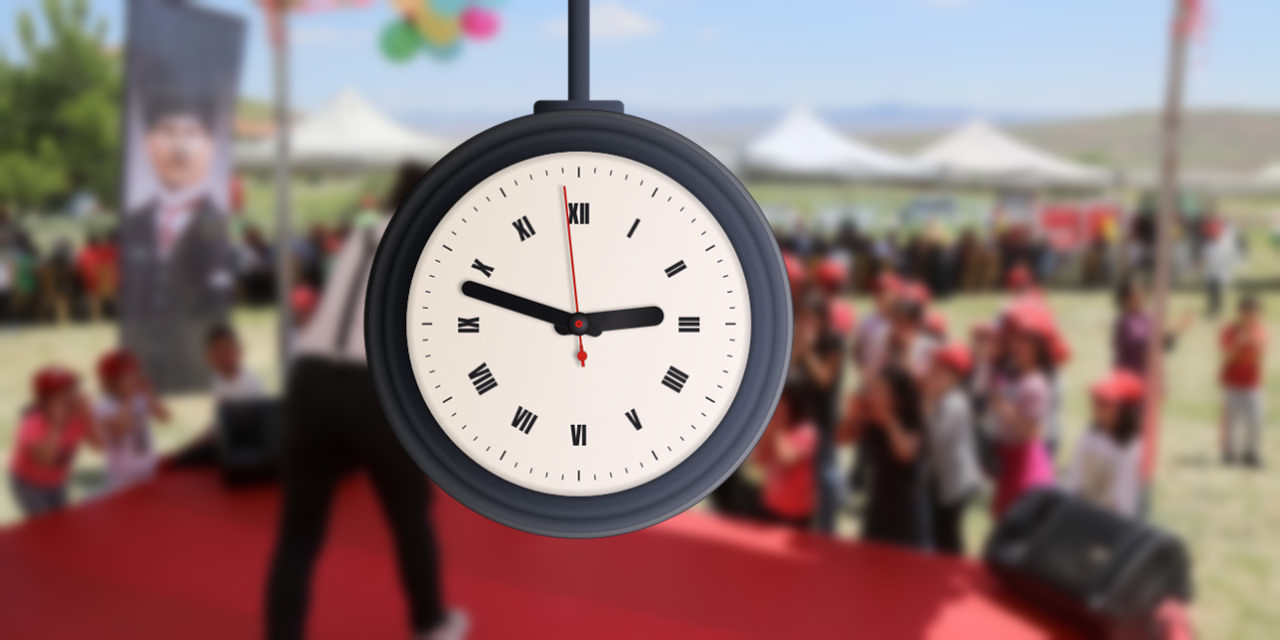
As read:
**2:47:59**
